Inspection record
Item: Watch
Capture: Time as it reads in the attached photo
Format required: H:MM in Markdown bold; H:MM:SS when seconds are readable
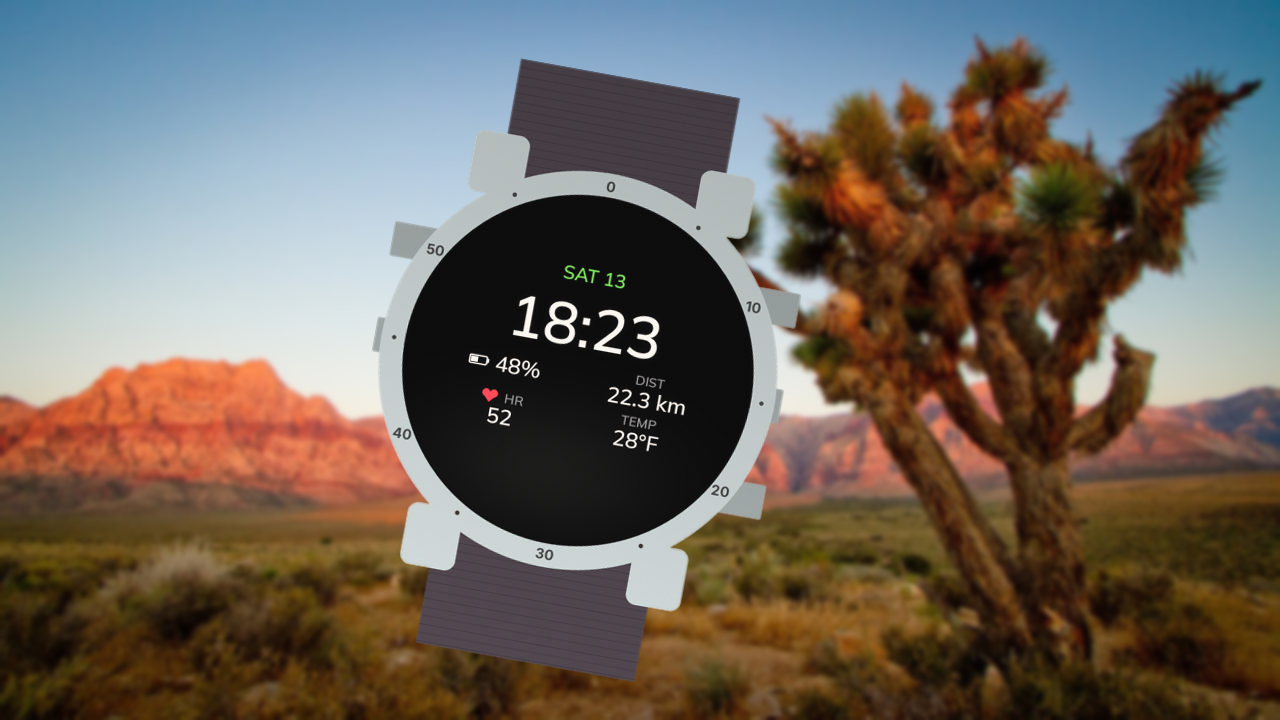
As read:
**18:23**
